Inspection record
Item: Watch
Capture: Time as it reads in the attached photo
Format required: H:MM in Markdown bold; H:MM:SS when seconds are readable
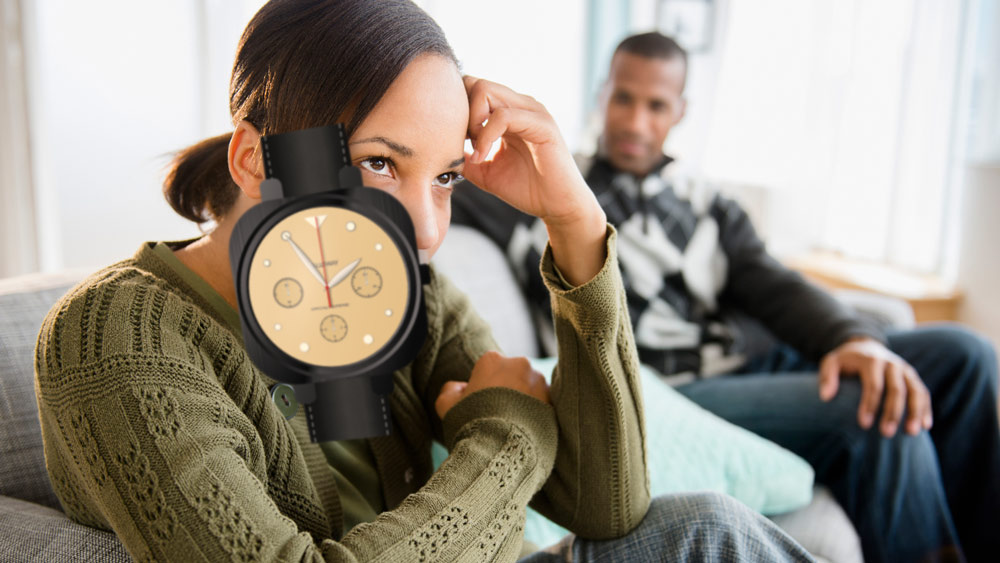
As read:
**1:55**
